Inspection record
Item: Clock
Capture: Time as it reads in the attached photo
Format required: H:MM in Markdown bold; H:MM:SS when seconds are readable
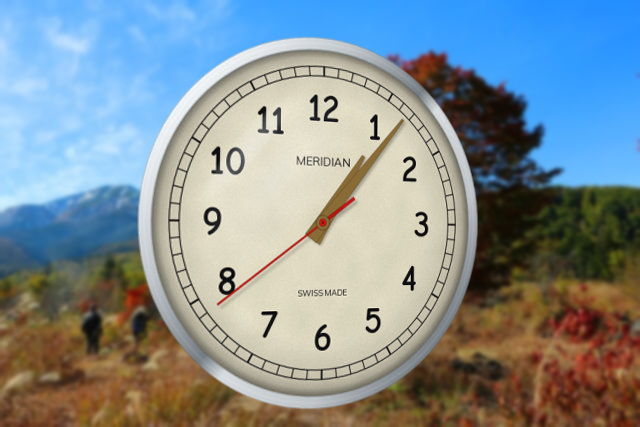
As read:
**1:06:39**
